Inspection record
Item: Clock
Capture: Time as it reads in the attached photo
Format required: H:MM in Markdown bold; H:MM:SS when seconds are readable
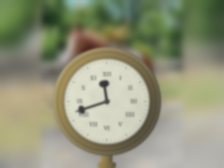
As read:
**11:42**
